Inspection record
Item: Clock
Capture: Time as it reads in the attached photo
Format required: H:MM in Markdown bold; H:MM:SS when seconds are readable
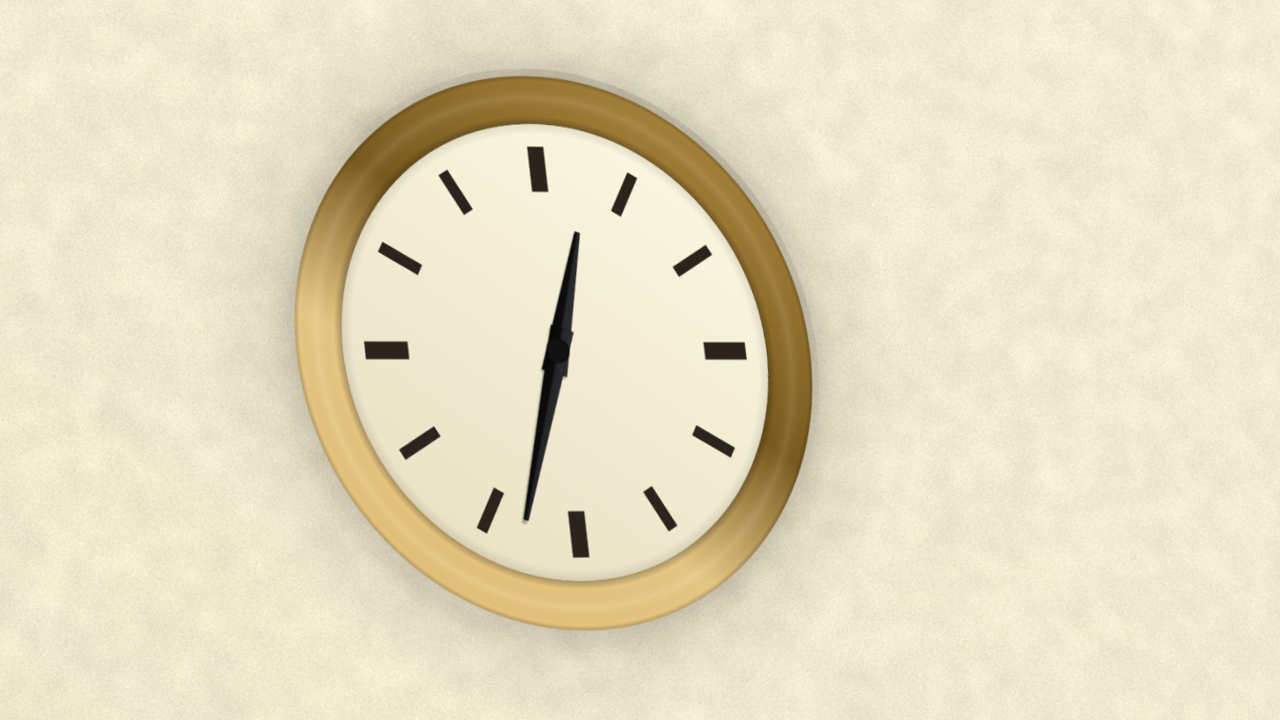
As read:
**12:33**
